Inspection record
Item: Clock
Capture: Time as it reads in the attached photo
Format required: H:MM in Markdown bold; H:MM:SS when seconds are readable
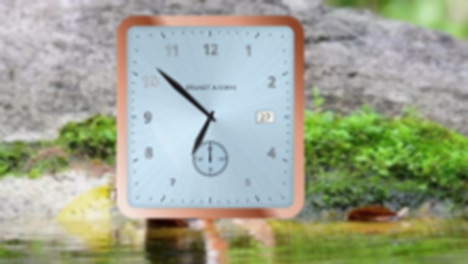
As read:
**6:52**
